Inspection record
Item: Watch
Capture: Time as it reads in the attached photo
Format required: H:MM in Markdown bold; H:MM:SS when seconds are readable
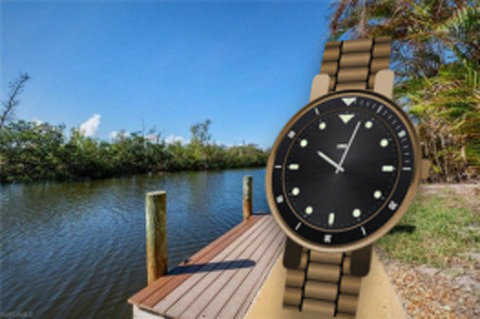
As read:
**10:03**
